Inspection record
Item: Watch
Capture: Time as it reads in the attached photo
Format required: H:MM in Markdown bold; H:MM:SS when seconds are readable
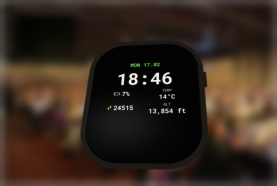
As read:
**18:46**
